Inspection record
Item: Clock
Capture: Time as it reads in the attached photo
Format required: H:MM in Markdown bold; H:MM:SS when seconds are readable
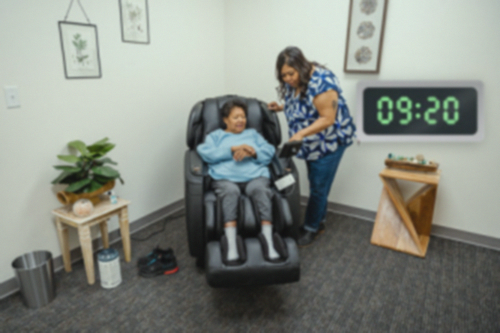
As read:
**9:20**
